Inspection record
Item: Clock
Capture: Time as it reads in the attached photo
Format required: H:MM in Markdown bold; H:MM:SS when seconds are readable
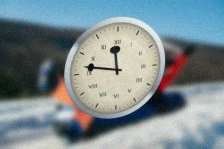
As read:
**11:47**
